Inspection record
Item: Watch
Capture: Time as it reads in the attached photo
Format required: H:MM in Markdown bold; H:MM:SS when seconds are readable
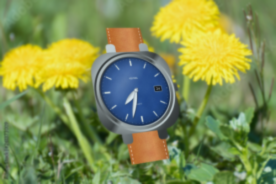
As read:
**7:33**
